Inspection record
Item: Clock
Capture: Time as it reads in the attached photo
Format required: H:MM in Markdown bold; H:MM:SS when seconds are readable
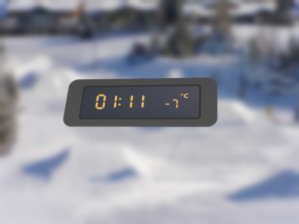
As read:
**1:11**
